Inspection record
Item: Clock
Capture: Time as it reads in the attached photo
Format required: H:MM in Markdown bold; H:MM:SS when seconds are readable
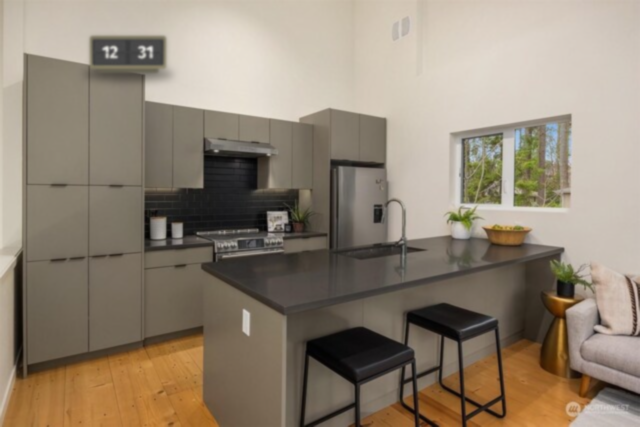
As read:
**12:31**
